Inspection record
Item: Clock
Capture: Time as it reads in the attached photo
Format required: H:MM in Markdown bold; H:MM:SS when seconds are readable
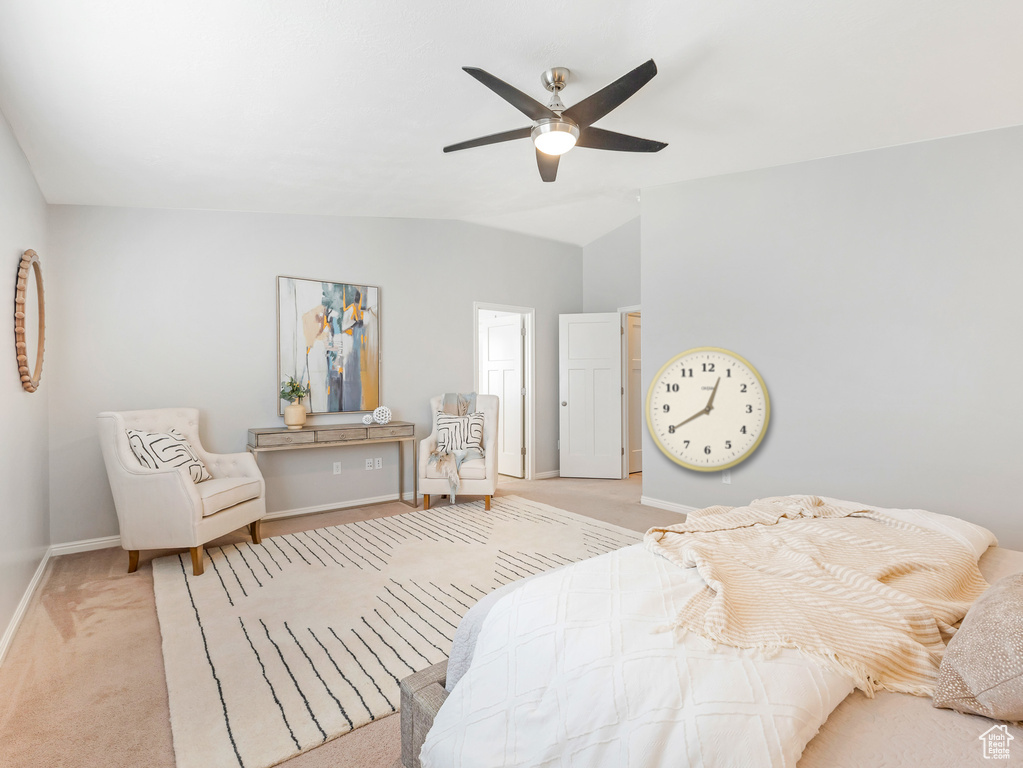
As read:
**12:40**
